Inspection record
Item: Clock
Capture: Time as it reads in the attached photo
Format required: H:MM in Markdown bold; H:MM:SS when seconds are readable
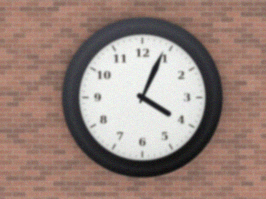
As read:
**4:04**
